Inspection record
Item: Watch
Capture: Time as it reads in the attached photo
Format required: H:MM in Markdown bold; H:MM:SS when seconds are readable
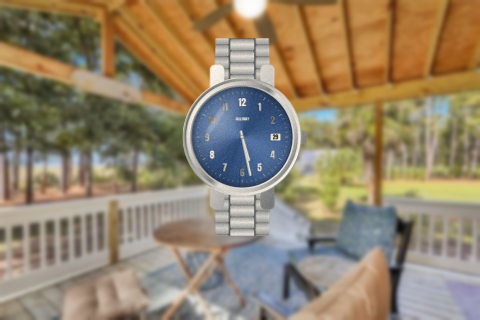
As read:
**5:28**
